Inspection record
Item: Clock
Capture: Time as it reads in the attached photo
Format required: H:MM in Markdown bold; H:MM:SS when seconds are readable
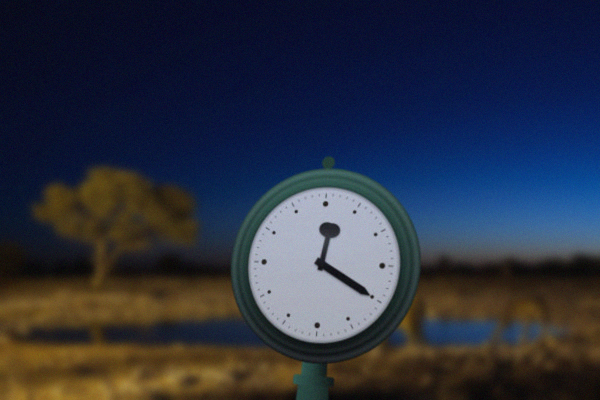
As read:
**12:20**
